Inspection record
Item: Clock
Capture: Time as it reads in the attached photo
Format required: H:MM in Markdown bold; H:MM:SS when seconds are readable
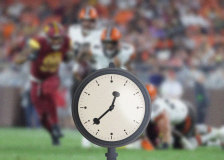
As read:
**12:38**
